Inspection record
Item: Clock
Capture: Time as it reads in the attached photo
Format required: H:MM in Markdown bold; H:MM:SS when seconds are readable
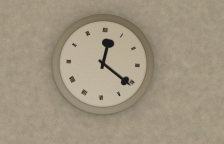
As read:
**12:21**
